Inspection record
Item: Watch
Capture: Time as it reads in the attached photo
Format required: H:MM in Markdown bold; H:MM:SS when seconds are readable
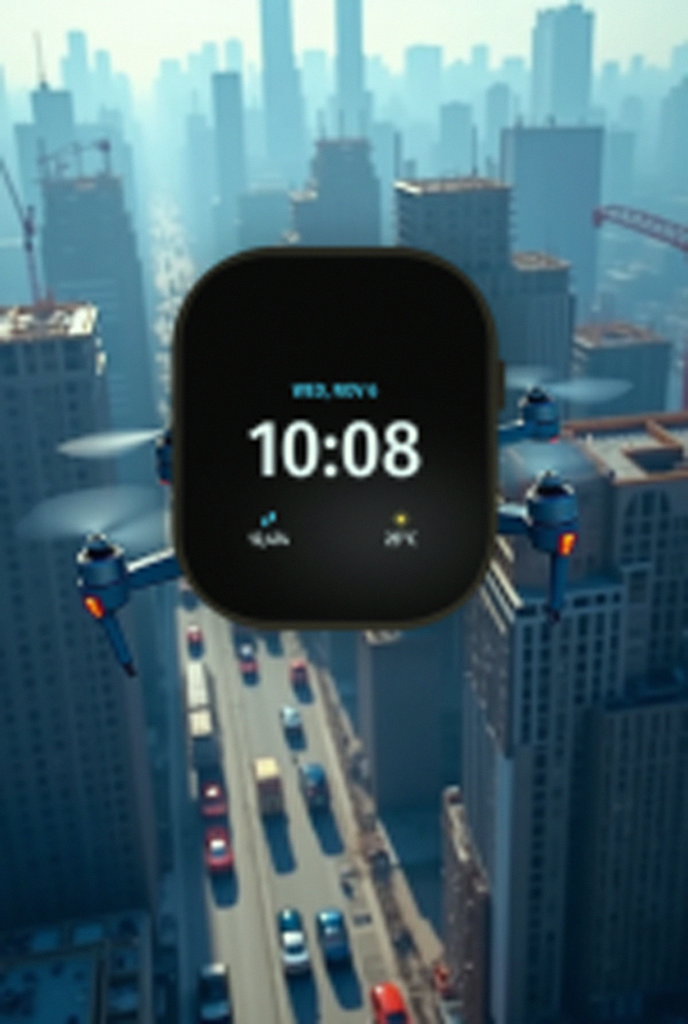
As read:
**10:08**
